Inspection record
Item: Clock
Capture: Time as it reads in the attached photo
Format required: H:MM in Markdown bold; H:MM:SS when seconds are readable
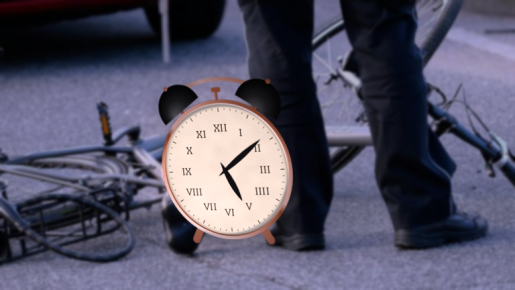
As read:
**5:09**
